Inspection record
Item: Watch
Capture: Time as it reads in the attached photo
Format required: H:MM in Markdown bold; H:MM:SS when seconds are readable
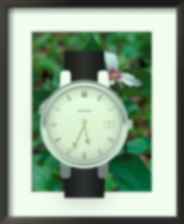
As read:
**5:34**
